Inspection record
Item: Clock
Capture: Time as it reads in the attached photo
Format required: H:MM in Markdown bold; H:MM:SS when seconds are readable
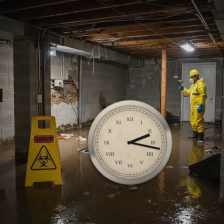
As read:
**2:17**
